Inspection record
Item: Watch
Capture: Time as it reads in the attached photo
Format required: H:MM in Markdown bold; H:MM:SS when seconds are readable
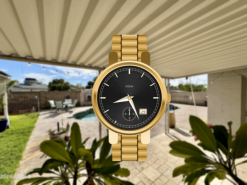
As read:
**8:26**
